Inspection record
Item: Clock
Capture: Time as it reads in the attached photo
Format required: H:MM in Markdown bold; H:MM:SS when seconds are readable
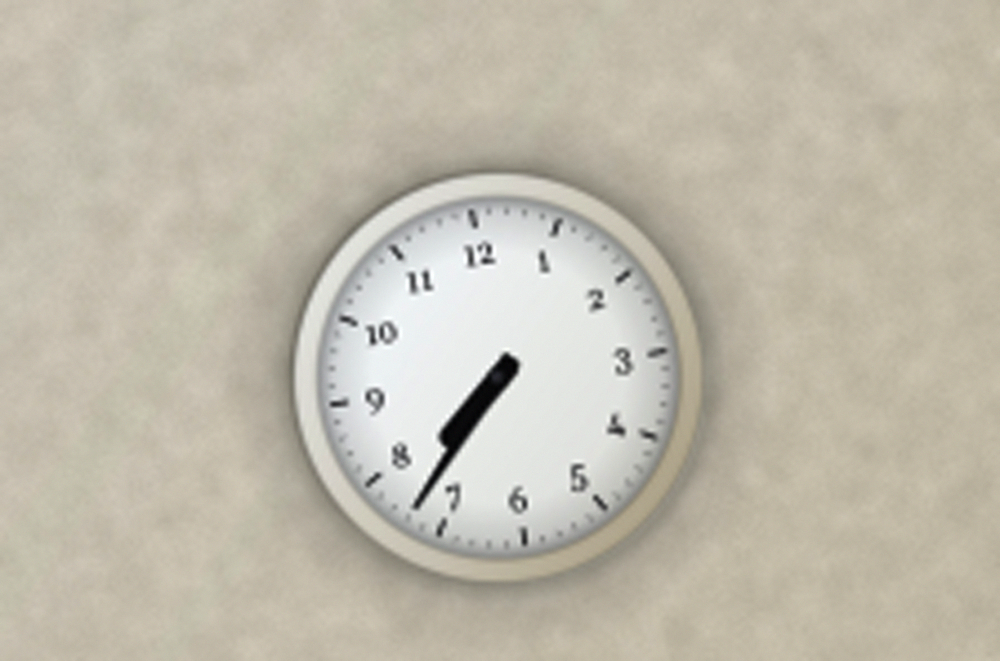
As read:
**7:37**
